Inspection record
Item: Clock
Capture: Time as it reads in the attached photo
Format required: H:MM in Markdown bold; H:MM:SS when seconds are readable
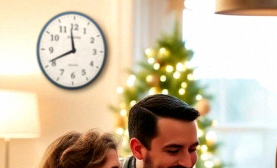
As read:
**11:41**
